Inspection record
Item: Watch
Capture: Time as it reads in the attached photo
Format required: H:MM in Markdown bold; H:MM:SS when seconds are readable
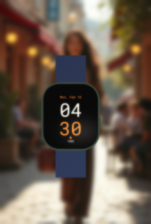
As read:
**4:30**
